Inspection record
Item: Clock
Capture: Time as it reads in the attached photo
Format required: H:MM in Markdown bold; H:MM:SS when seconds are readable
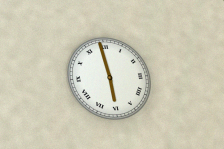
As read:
**5:59**
